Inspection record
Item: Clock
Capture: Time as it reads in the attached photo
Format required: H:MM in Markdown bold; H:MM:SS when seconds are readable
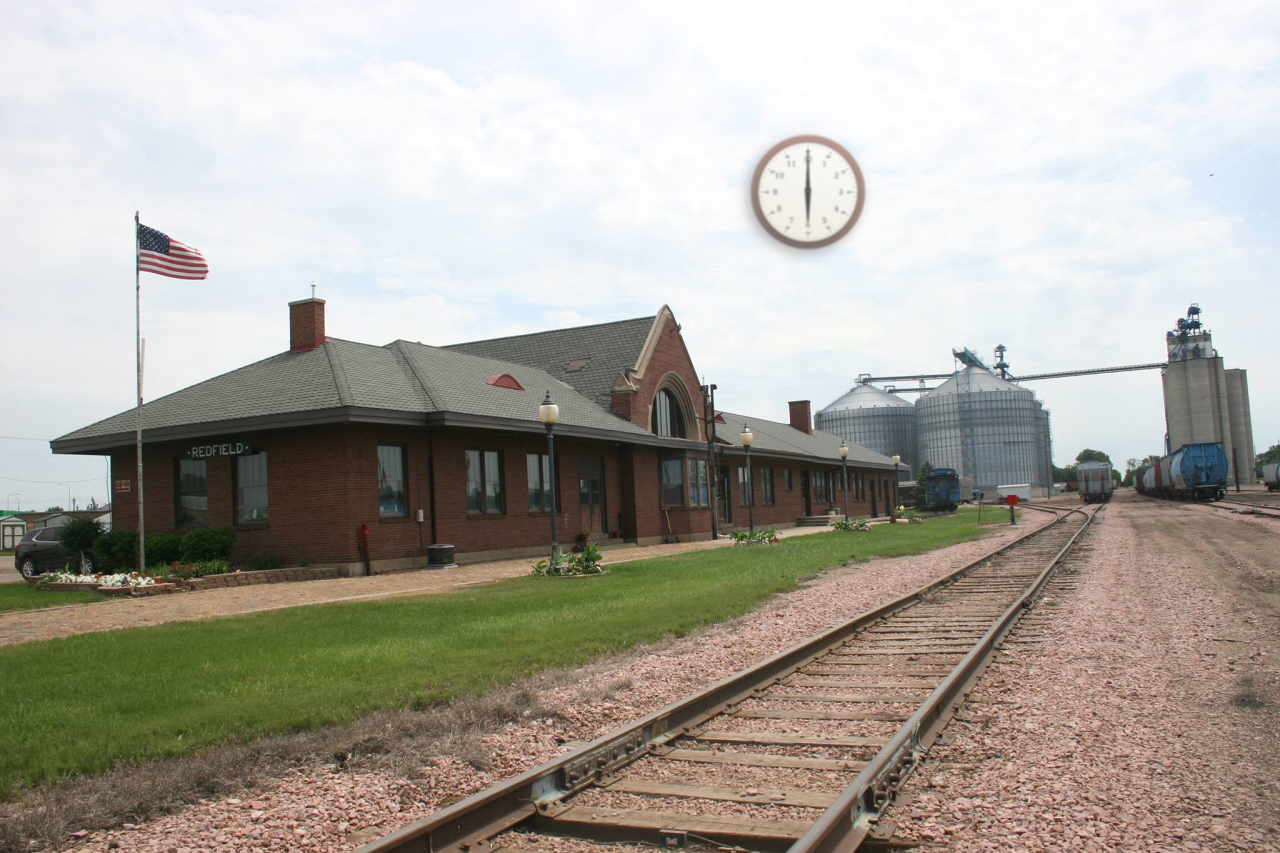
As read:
**6:00**
